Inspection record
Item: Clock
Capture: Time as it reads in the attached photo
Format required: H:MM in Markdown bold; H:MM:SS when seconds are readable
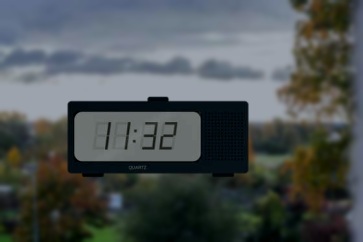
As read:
**11:32**
